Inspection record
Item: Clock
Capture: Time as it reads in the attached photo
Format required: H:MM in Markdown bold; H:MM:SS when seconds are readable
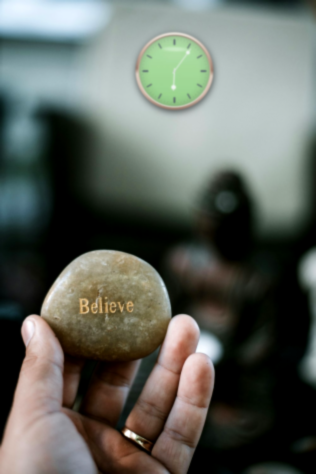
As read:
**6:06**
